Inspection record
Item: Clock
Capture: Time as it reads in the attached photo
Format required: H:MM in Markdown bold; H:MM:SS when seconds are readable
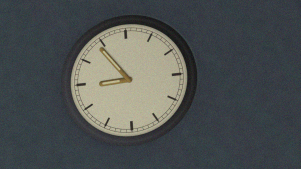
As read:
**8:54**
